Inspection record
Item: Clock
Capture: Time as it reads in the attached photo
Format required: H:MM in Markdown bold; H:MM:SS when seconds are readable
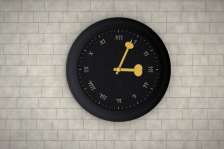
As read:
**3:04**
